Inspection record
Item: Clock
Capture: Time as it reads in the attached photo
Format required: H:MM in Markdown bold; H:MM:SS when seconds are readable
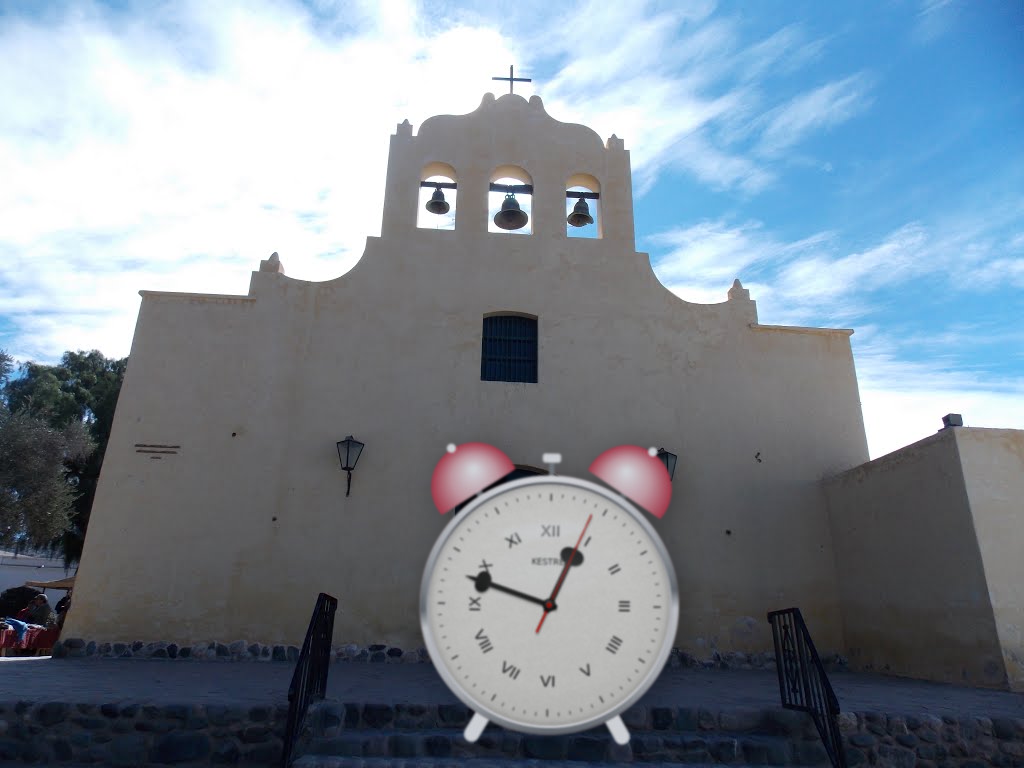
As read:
**12:48:04**
